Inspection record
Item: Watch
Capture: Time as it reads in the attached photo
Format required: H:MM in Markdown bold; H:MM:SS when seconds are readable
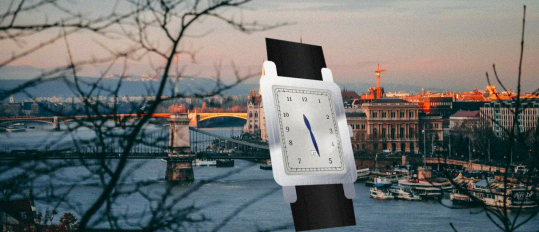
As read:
**11:28**
